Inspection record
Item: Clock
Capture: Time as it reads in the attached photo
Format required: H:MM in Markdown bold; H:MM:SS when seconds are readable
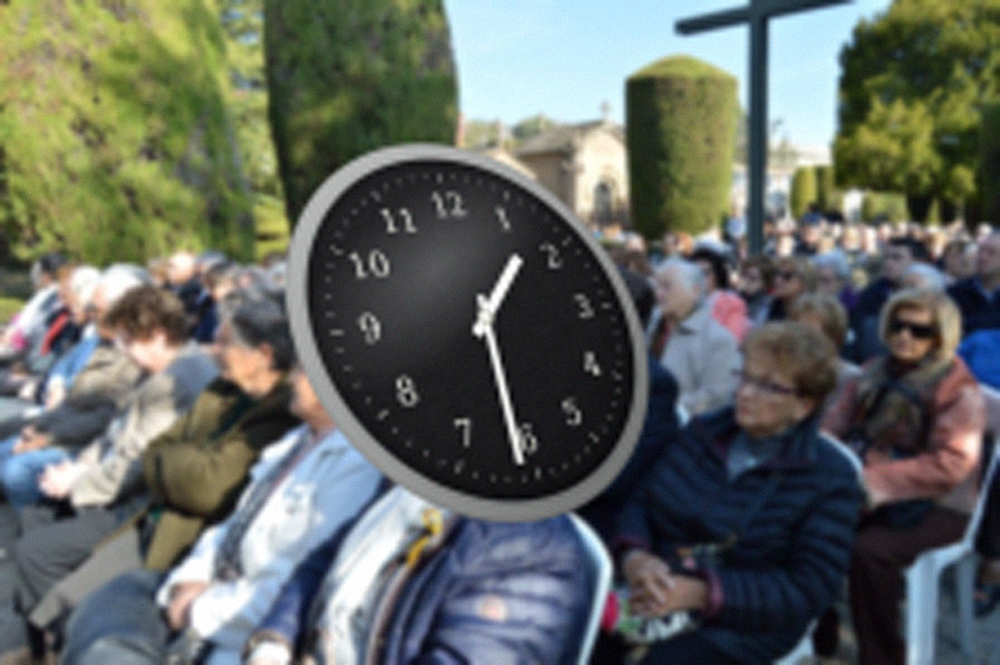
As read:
**1:31**
